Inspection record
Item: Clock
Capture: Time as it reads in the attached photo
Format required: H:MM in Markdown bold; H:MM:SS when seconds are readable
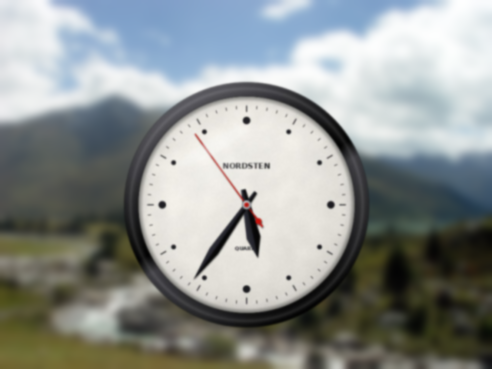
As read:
**5:35:54**
